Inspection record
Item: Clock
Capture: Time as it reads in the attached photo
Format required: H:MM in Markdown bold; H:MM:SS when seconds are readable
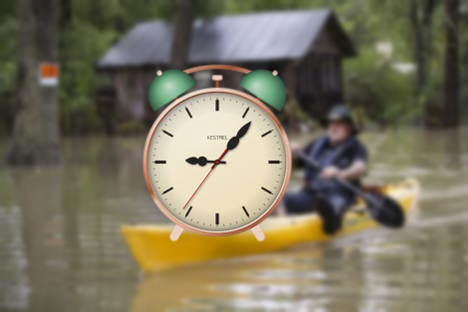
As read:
**9:06:36**
